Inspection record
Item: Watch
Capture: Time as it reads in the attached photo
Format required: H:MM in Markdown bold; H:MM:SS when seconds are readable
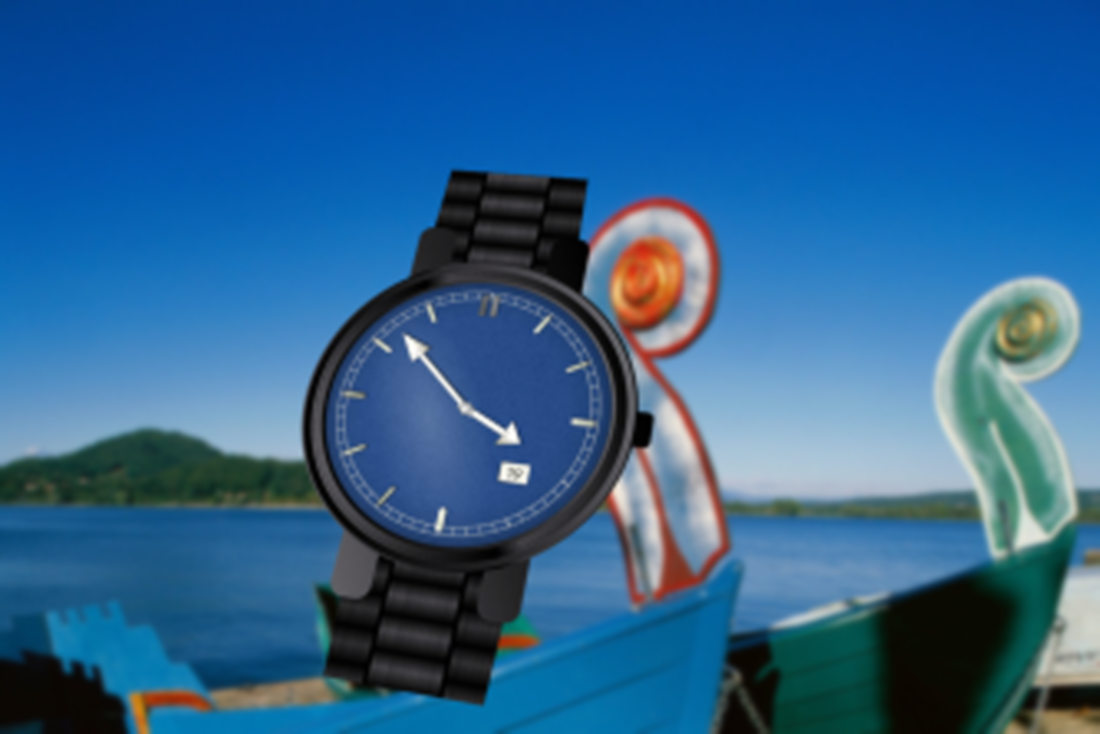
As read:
**3:52**
